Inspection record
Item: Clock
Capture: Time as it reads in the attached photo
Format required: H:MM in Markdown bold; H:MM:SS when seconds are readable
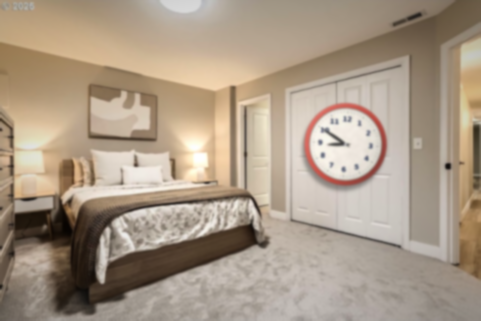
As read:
**8:50**
